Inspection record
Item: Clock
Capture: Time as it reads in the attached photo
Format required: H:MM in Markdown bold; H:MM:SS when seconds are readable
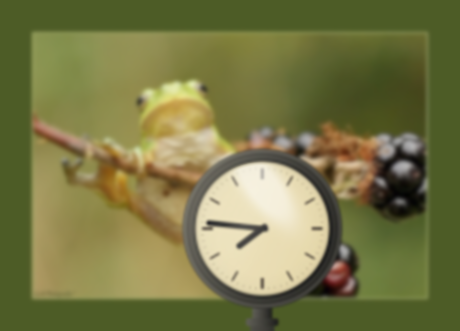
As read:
**7:46**
